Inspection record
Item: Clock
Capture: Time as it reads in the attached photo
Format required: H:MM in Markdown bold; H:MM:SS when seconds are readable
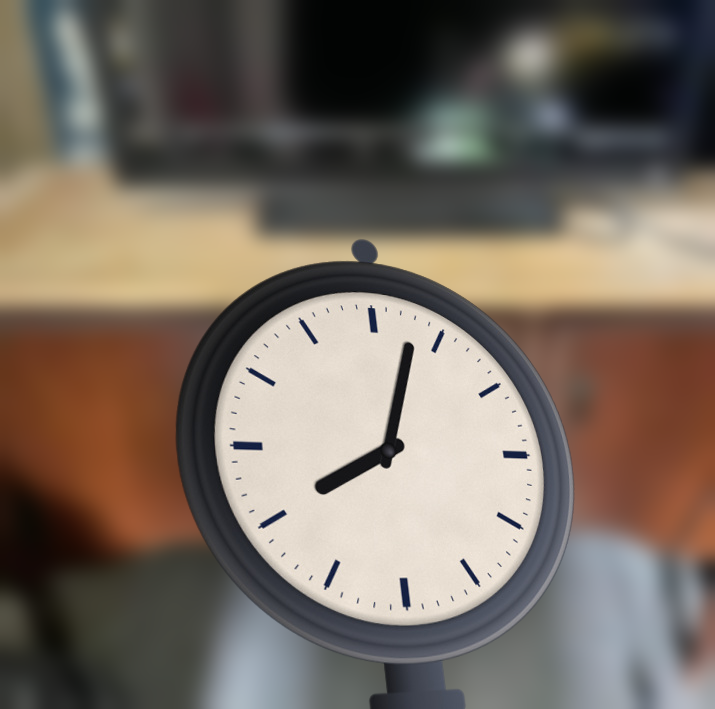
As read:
**8:03**
